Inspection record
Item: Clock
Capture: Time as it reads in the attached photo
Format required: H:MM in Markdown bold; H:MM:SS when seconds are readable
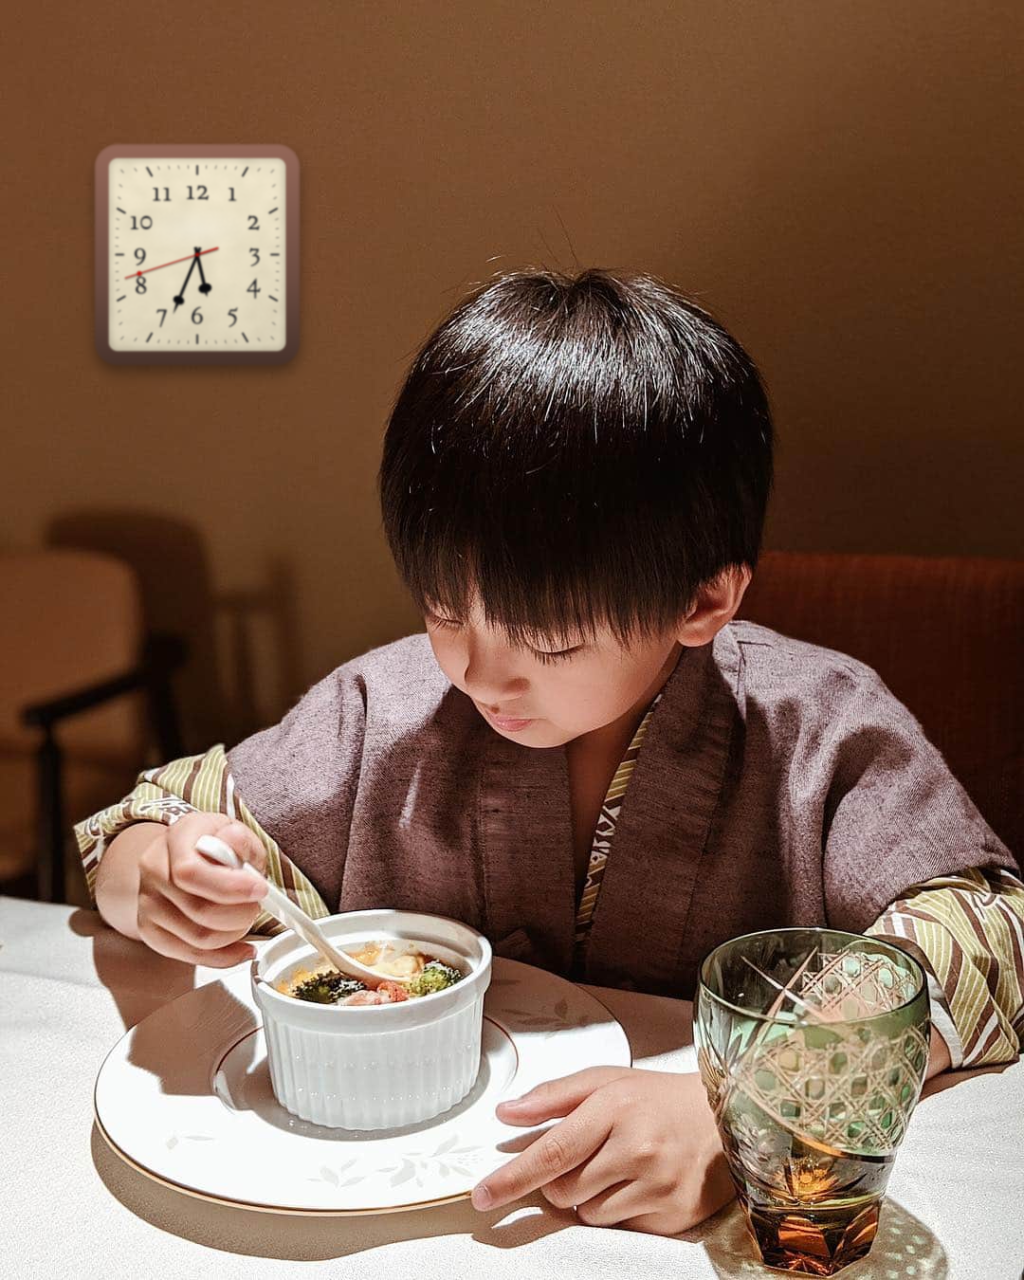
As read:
**5:33:42**
